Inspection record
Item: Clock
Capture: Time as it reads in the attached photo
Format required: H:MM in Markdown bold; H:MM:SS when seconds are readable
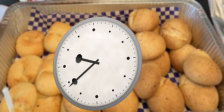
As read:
**9:39**
